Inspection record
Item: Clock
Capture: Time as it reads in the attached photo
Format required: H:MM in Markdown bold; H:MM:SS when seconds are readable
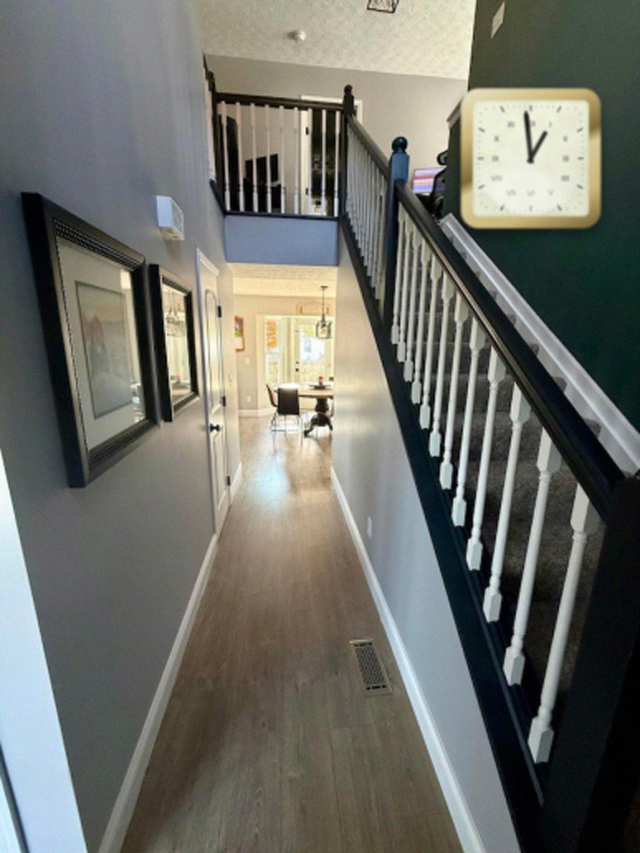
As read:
**12:59**
